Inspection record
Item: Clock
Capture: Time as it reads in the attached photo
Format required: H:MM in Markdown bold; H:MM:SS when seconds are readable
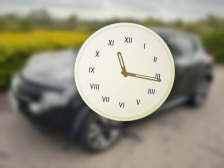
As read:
**11:16**
